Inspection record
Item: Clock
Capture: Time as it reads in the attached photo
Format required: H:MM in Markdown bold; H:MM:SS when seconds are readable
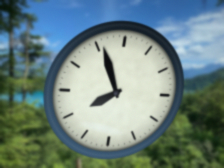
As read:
**7:56**
